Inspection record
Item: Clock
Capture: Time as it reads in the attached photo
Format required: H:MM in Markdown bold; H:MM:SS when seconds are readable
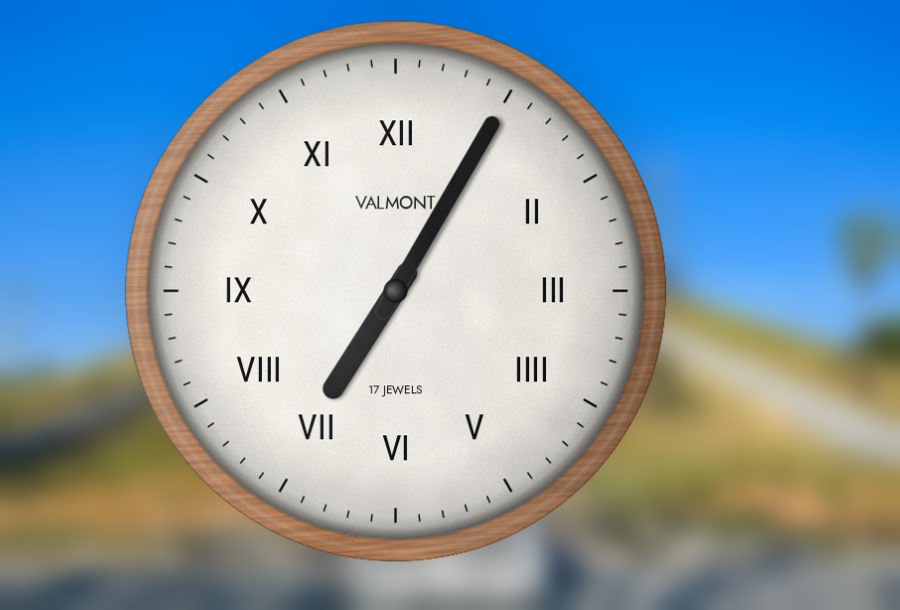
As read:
**7:05**
